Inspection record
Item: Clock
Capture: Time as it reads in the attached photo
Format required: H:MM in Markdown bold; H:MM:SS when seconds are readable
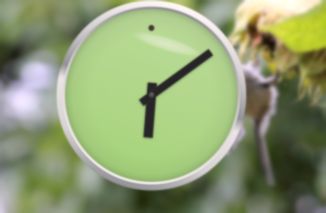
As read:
**6:09**
